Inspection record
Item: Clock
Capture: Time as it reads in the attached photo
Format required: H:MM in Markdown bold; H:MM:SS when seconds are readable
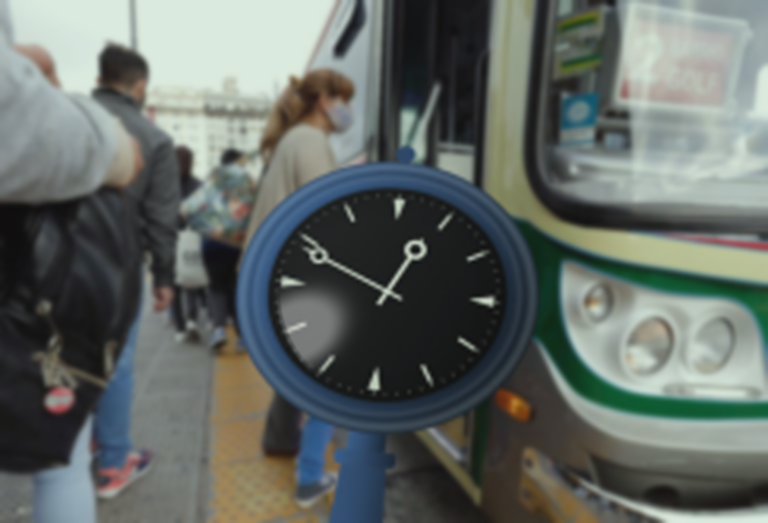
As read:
**12:49**
